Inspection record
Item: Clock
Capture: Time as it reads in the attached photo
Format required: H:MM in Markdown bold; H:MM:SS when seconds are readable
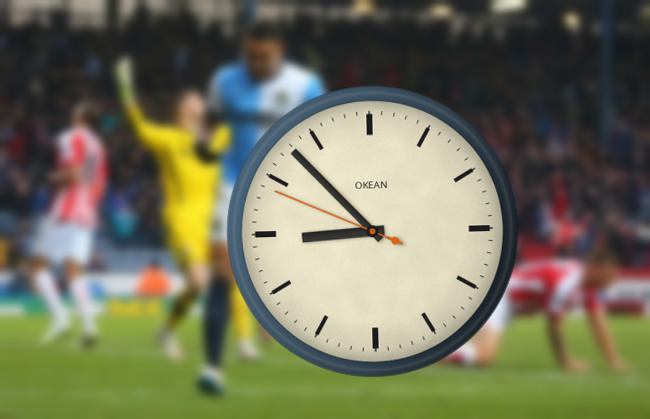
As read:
**8:52:49**
